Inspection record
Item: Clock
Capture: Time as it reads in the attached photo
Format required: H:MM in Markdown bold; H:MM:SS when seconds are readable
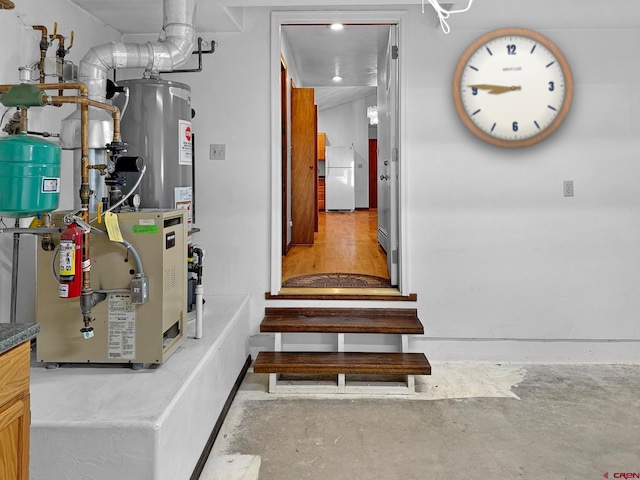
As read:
**8:46**
